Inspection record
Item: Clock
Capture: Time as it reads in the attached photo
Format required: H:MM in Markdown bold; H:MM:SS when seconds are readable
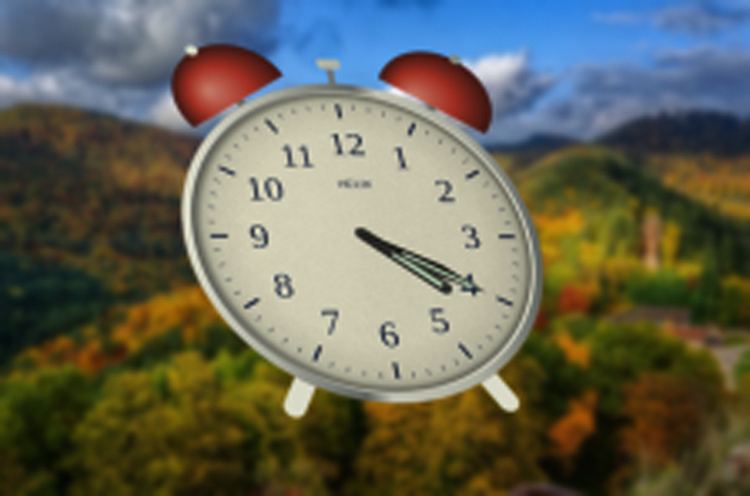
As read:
**4:20**
